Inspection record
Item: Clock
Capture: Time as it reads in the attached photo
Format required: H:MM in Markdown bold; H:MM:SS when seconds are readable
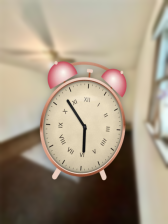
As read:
**5:53**
